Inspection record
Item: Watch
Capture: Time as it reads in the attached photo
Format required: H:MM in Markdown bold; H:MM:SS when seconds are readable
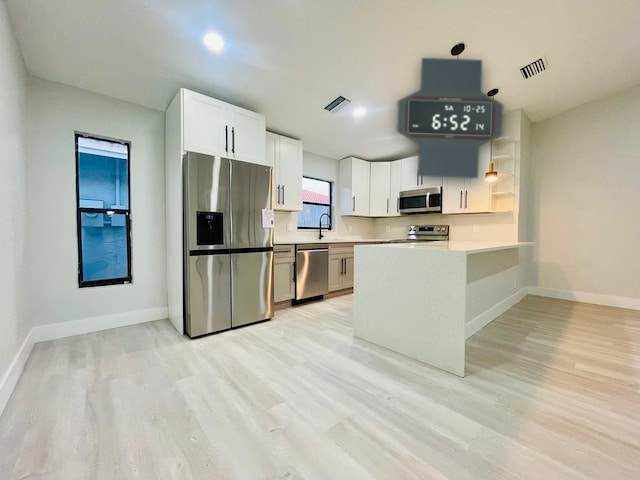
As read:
**6:52**
